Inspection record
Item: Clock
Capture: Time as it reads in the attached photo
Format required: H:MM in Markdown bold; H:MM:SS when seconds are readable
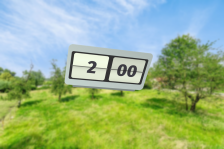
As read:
**2:00**
